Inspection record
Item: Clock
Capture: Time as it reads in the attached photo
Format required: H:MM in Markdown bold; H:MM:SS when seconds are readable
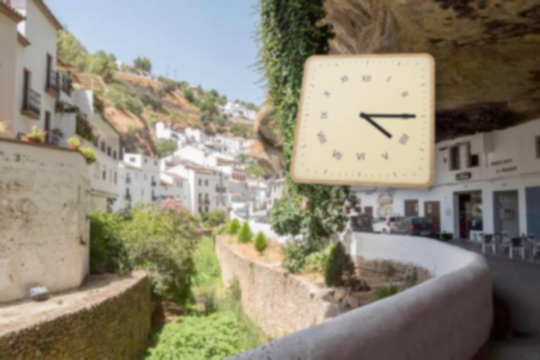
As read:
**4:15**
